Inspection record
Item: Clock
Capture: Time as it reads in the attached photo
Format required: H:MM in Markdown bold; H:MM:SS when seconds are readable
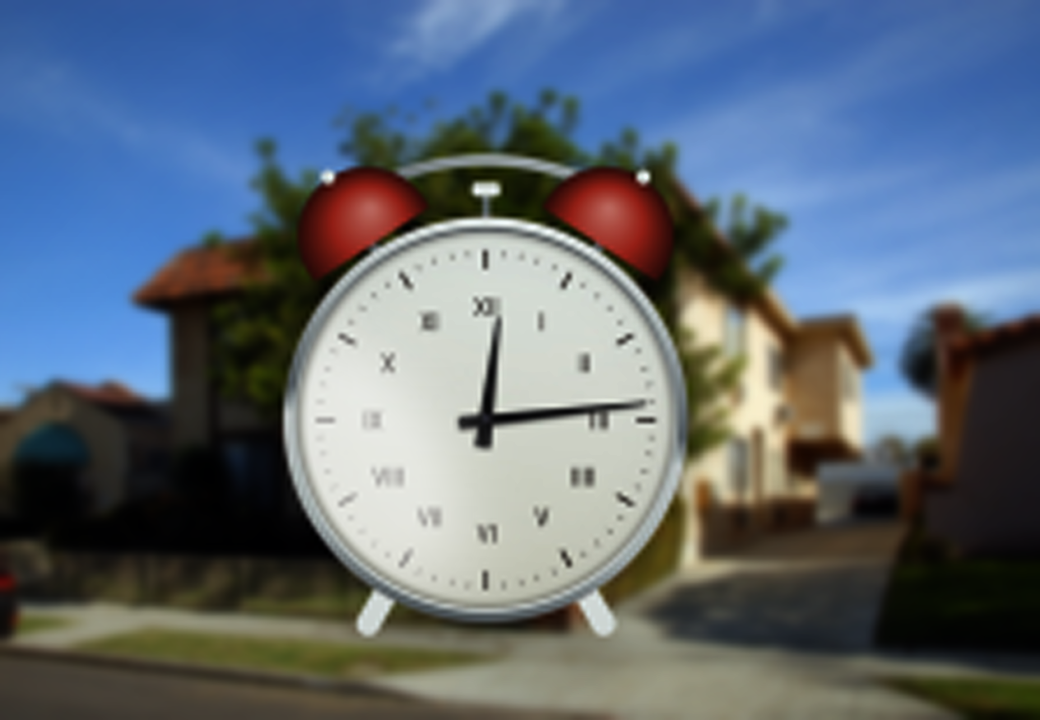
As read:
**12:14**
